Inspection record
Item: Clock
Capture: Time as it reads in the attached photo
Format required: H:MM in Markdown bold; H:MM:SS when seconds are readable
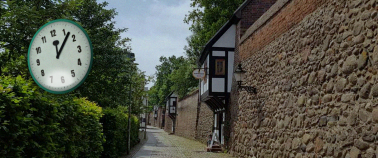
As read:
**12:07**
